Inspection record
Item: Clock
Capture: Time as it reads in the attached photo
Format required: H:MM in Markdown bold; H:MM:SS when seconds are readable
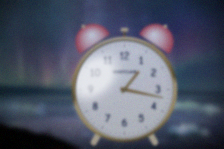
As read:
**1:17**
